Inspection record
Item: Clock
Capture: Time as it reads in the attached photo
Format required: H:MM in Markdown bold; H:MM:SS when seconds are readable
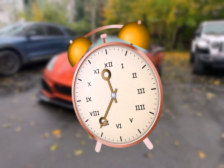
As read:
**11:36**
